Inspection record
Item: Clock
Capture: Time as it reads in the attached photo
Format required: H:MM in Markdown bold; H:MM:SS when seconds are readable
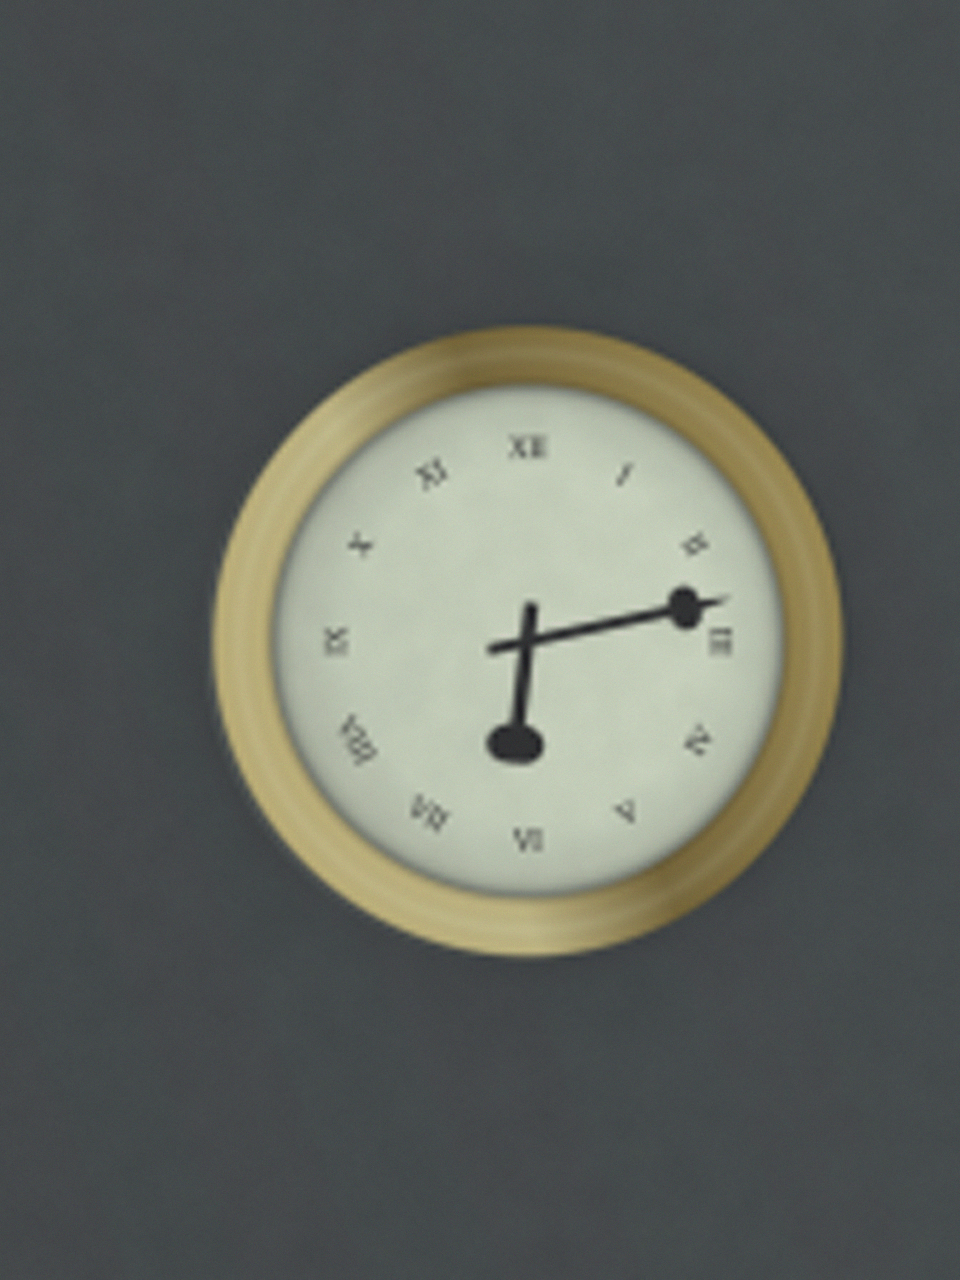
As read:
**6:13**
